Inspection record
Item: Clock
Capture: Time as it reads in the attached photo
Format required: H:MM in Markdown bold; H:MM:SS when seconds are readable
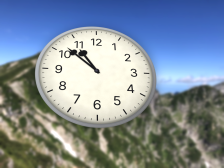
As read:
**10:52**
